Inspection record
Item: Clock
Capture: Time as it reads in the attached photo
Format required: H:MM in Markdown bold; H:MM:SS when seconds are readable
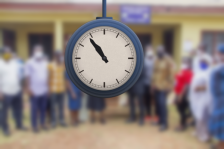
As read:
**10:54**
